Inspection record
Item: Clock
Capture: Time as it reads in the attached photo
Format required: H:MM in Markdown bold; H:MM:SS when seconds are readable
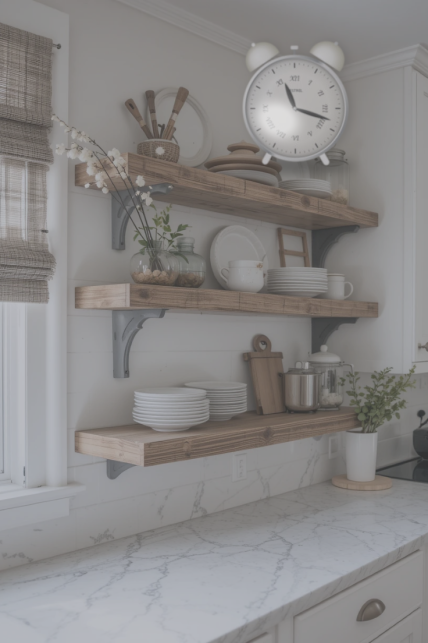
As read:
**11:18**
